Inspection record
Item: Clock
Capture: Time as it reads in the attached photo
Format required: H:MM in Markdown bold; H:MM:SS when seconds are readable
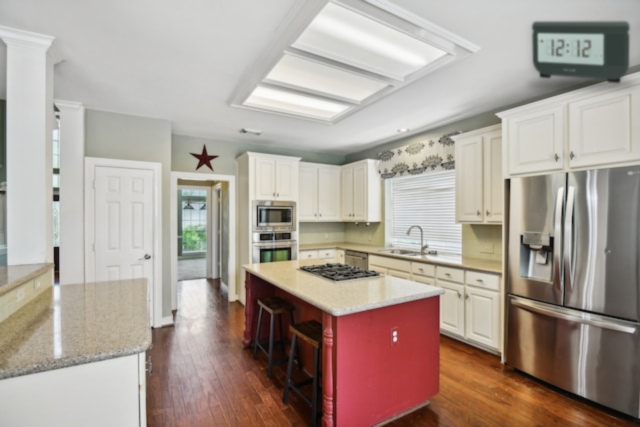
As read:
**12:12**
